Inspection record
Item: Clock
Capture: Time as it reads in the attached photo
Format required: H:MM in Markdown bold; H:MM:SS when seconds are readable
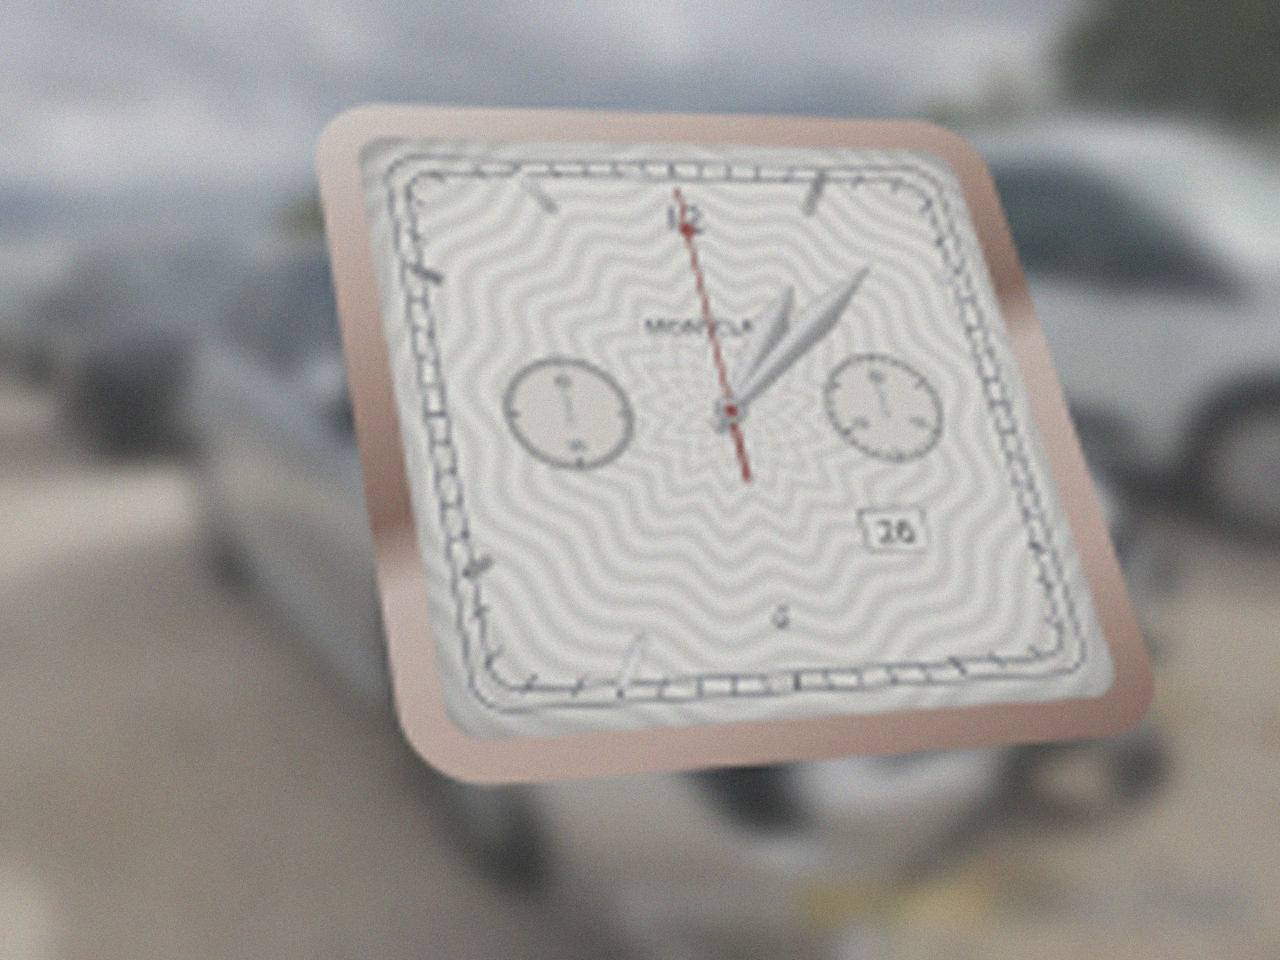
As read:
**1:08**
